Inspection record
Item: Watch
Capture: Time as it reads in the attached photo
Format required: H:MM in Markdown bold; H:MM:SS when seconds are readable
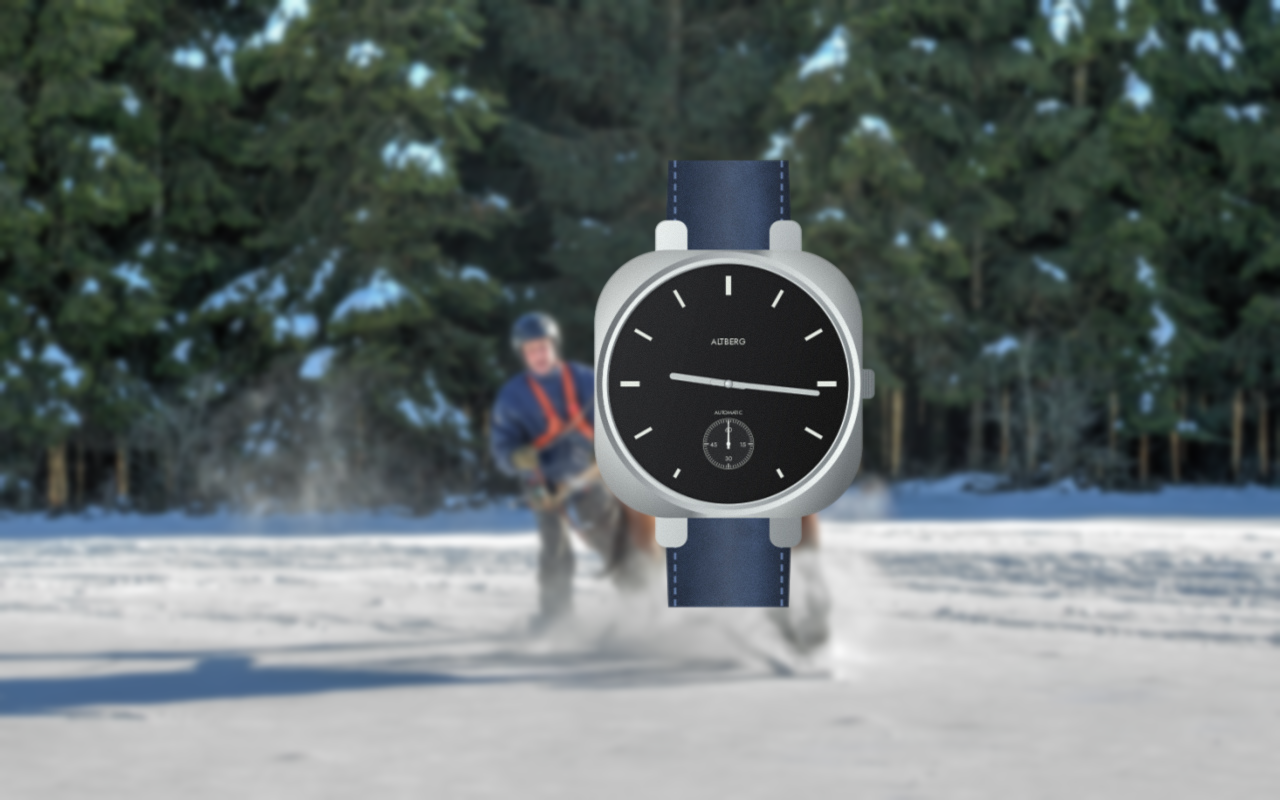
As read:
**9:16**
